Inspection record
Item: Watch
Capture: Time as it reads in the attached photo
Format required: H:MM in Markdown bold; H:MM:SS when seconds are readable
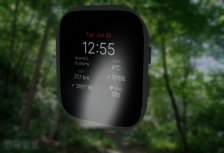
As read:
**12:55**
